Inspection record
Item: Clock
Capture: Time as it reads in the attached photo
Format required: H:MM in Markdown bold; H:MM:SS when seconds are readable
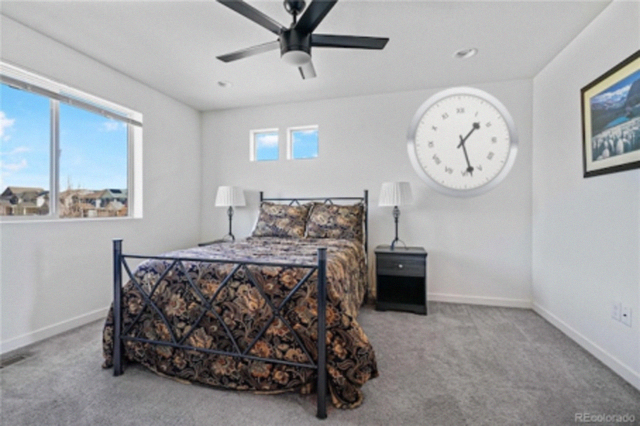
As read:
**1:28**
